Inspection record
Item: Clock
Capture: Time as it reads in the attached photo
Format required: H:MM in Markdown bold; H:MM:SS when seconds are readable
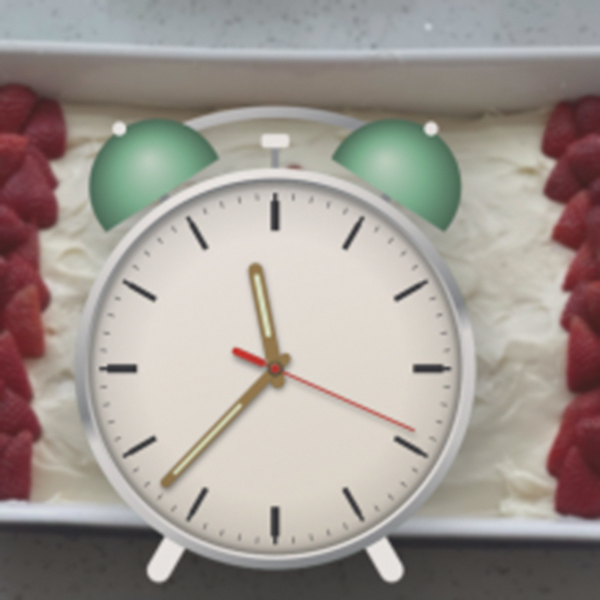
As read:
**11:37:19**
